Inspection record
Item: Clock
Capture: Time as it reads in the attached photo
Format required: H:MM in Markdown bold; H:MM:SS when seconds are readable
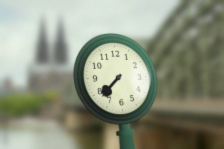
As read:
**7:38**
